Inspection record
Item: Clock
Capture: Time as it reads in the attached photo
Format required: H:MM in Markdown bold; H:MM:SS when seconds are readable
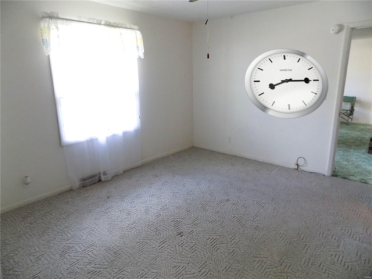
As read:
**8:15**
